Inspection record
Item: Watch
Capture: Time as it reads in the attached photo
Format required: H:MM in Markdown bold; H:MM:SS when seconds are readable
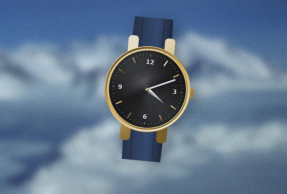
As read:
**4:11**
